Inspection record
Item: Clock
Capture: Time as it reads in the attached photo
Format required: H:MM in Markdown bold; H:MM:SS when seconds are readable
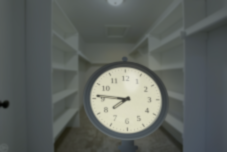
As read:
**7:46**
